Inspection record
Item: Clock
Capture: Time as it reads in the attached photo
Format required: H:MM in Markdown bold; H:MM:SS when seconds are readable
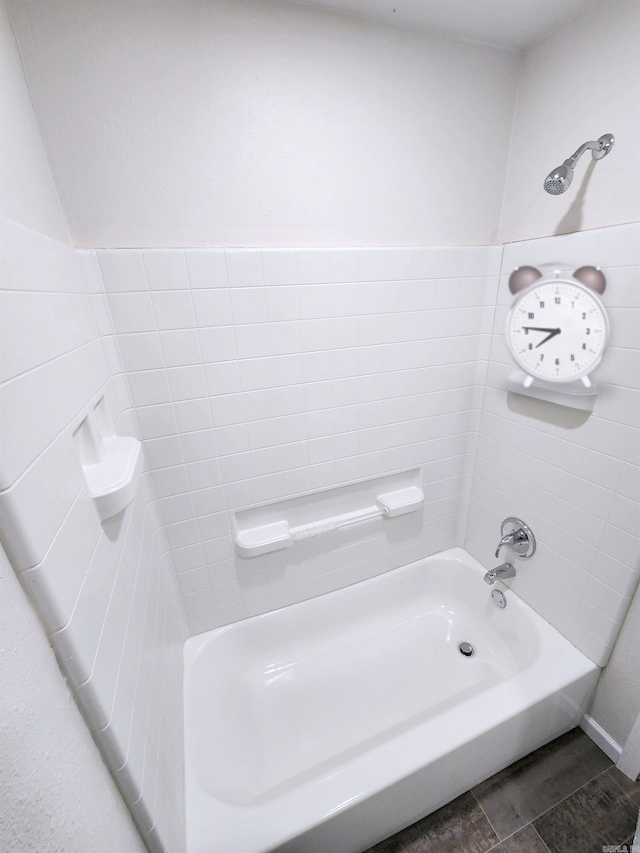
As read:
**7:46**
